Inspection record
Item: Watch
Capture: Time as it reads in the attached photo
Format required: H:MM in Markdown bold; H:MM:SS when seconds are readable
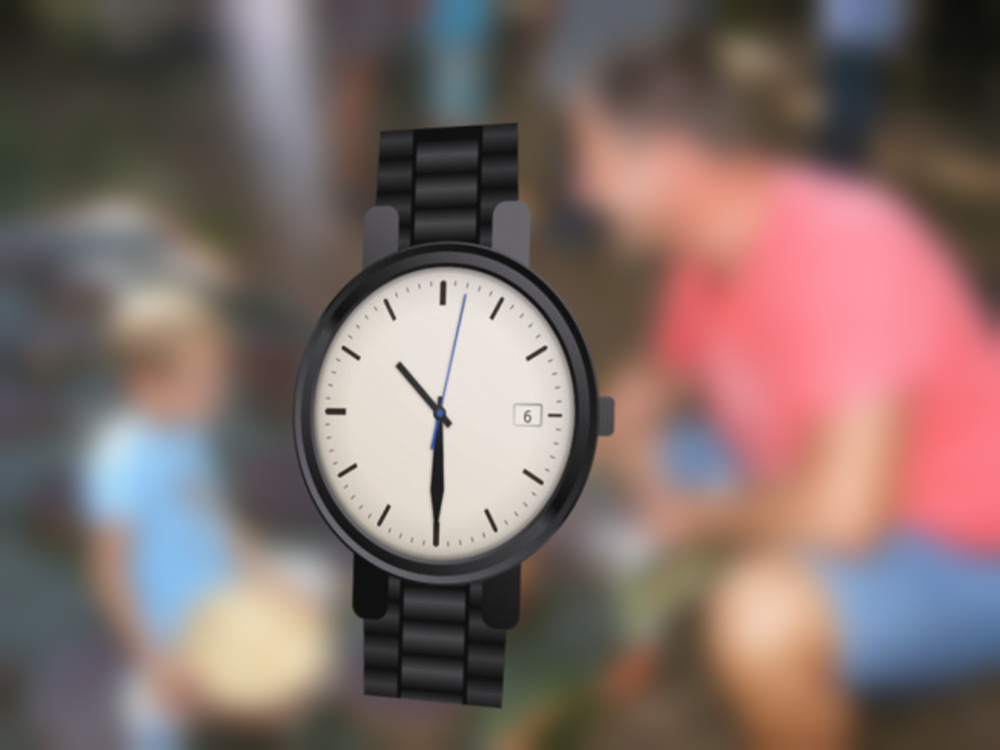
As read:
**10:30:02**
